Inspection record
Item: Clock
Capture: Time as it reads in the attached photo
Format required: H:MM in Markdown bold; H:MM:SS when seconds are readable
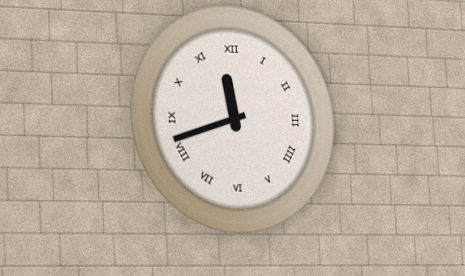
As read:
**11:42**
